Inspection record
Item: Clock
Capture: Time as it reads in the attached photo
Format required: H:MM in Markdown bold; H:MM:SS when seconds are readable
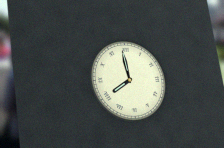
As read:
**7:59**
